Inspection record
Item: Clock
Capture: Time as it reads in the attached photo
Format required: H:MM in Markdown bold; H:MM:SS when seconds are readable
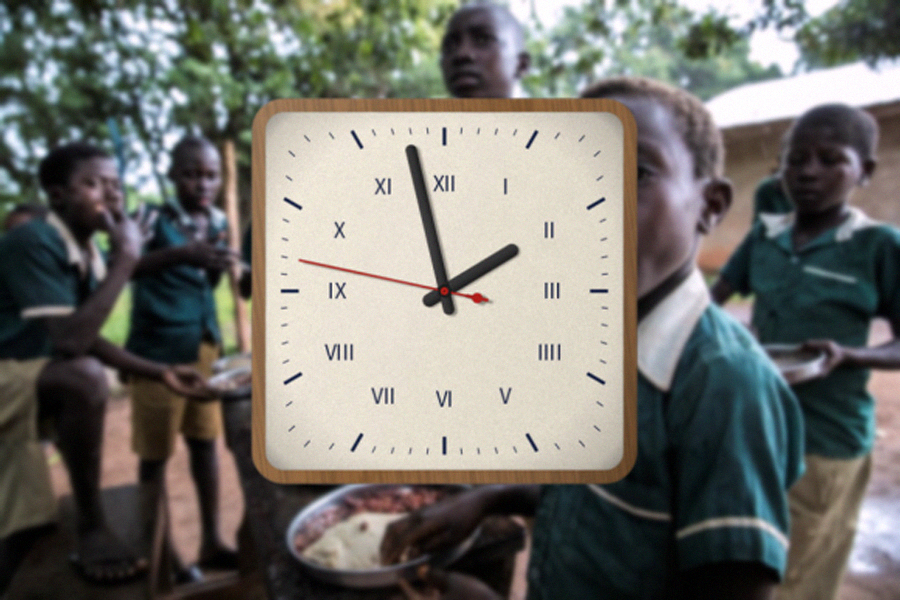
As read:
**1:57:47**
